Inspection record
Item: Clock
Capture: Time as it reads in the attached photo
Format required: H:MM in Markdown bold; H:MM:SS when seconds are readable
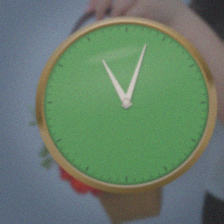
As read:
**11:03**
